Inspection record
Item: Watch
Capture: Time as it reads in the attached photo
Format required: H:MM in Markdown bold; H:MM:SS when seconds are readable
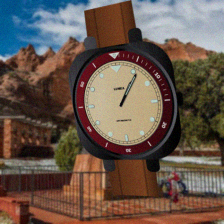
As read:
**1:06**
